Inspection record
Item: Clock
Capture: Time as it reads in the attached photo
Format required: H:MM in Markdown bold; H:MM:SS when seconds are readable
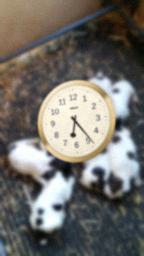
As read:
**6:24**
